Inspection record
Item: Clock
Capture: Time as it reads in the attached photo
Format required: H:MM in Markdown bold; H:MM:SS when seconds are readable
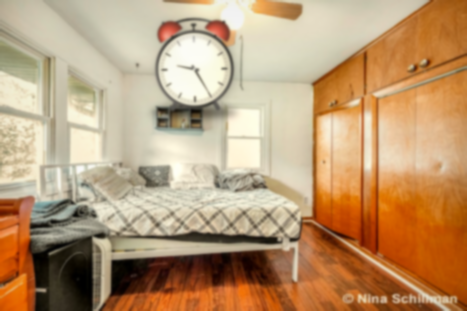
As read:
**9:25**
